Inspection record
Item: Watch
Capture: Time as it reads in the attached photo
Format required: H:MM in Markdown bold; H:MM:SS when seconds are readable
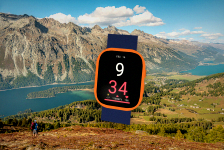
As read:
**9:34**
